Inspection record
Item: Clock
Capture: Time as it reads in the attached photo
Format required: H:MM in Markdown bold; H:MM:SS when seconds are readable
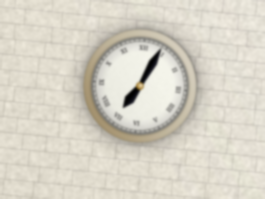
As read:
**7:04**
